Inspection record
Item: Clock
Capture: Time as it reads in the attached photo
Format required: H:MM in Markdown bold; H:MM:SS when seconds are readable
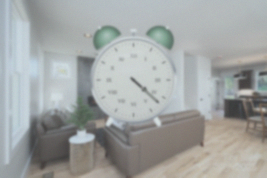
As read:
**4:22**
